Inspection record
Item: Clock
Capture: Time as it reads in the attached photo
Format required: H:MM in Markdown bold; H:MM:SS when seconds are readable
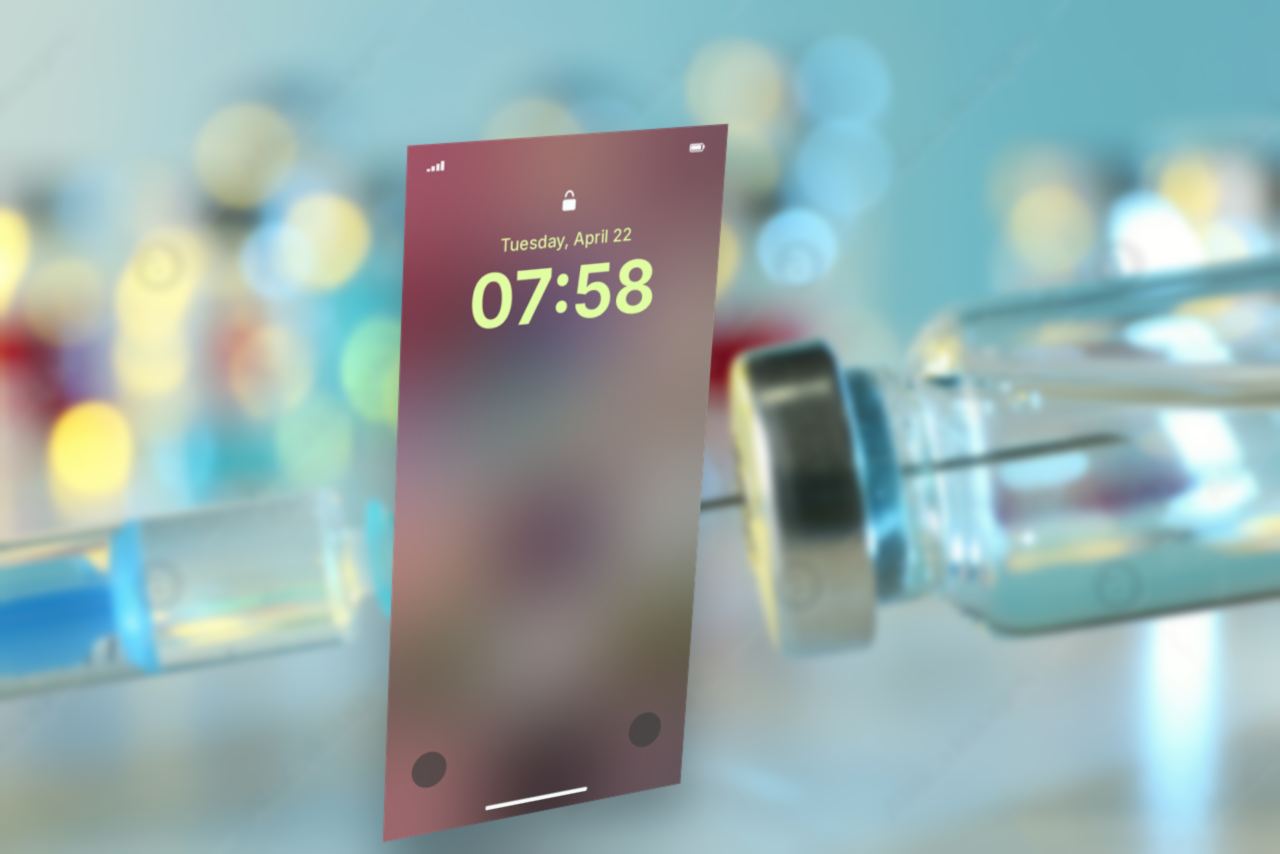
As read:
**7:58**
